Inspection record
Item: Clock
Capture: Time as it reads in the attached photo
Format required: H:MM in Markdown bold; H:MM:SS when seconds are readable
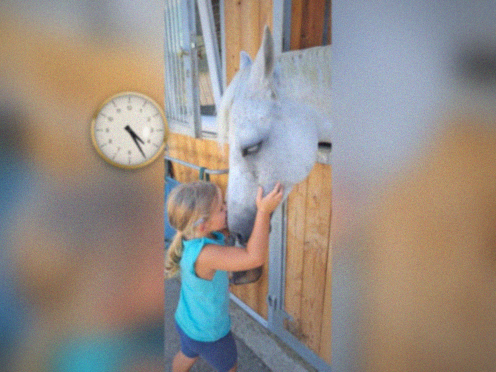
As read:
**4:25**
